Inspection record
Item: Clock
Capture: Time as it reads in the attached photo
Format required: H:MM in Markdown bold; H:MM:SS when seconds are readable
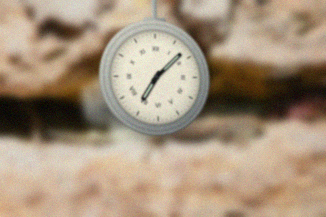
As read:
**7:08**
